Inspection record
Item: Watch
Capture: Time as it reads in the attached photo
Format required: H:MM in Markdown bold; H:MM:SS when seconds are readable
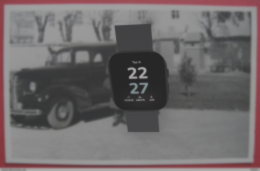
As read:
**22:27**
